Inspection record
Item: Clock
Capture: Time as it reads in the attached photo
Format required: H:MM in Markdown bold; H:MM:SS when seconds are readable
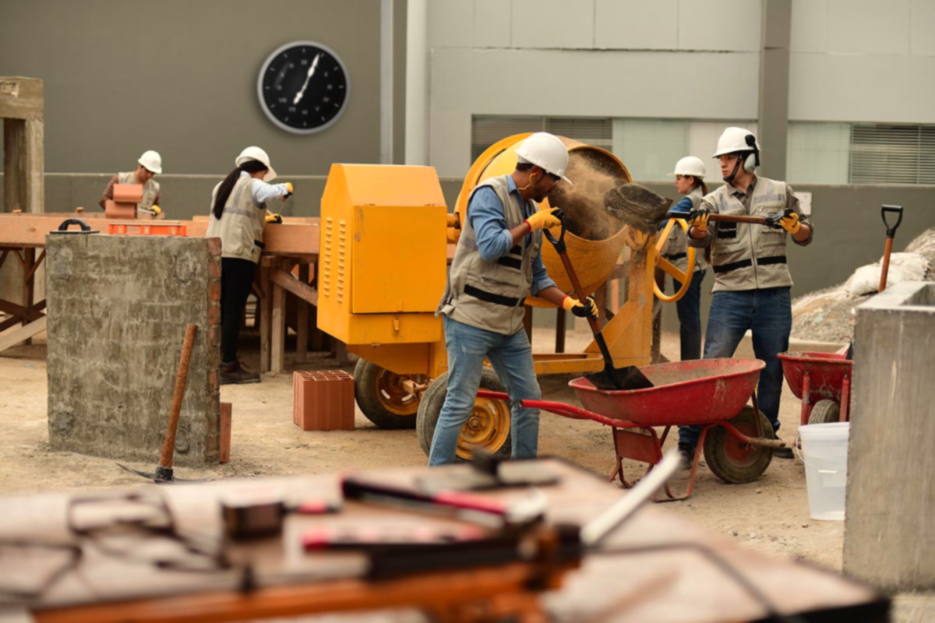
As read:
**7:04**
